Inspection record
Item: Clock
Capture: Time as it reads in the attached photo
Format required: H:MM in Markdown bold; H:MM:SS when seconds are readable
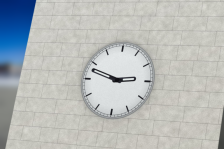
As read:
**2:48**
